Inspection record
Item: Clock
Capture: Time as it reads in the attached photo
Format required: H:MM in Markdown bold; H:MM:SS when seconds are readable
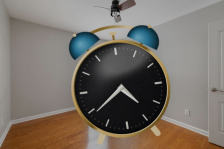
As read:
**4:39**
